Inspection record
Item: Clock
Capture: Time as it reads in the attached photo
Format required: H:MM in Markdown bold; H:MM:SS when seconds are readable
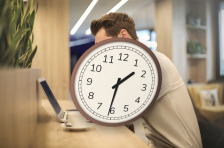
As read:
**1:31**
